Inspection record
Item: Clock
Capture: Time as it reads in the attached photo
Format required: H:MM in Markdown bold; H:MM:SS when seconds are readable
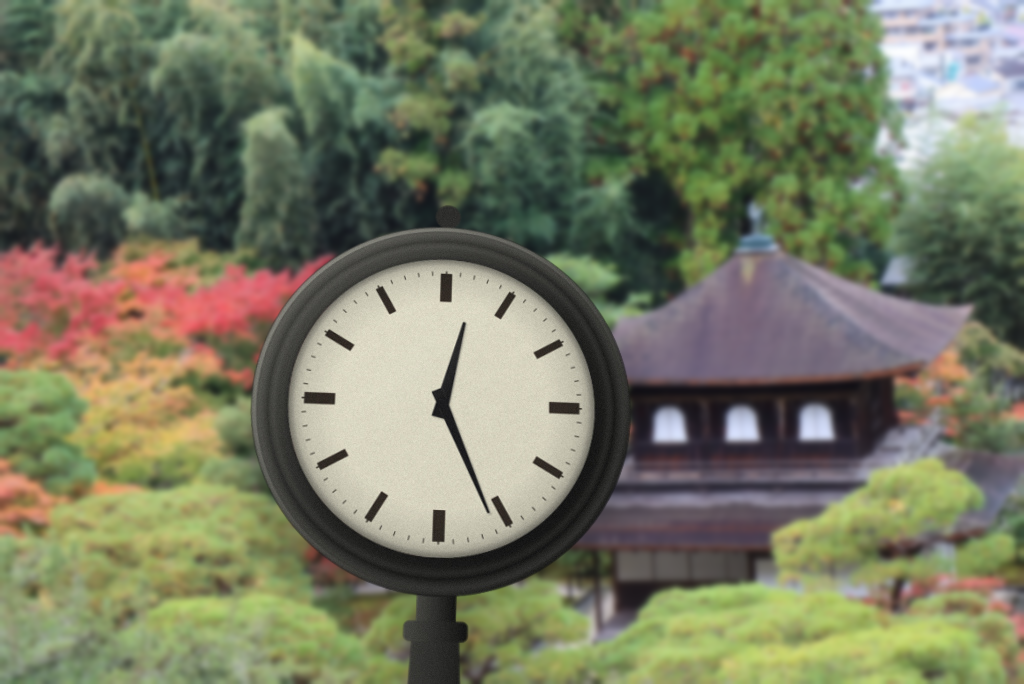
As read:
**12:26**
